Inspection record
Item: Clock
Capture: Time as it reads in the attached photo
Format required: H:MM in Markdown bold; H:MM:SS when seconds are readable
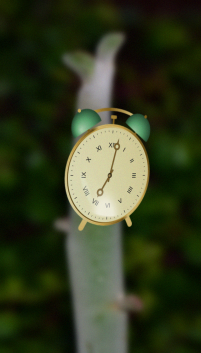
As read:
**7:02**
